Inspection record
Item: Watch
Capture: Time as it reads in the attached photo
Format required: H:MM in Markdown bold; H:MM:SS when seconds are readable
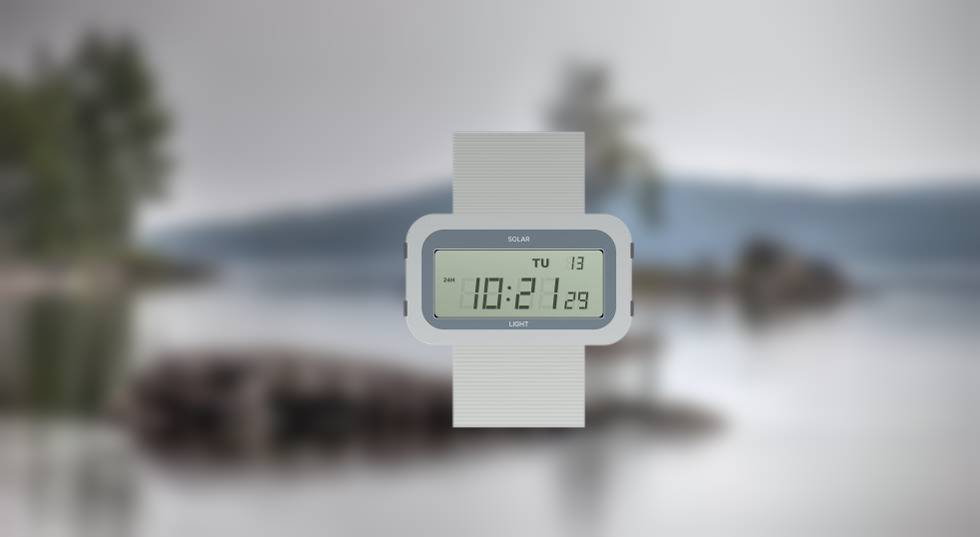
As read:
**10:21:29**
